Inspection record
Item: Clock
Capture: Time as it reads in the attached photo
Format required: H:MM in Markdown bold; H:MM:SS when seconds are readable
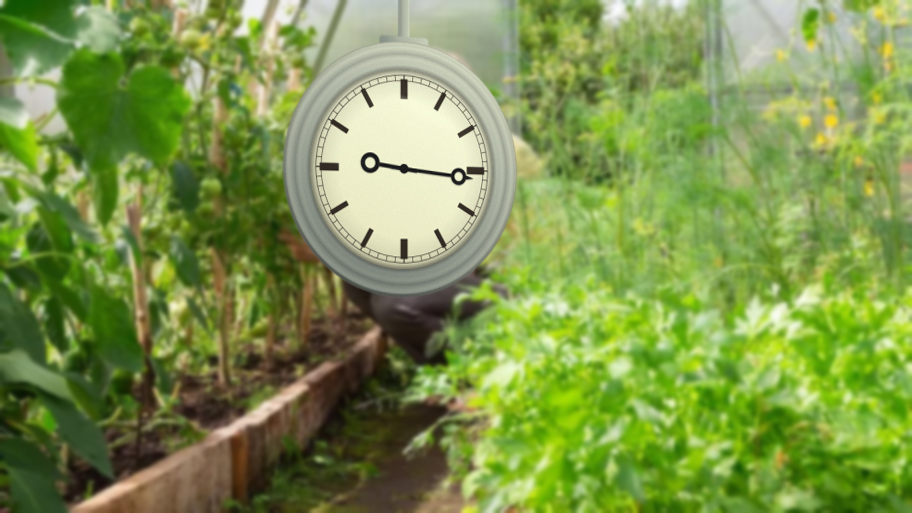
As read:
**9:16**
